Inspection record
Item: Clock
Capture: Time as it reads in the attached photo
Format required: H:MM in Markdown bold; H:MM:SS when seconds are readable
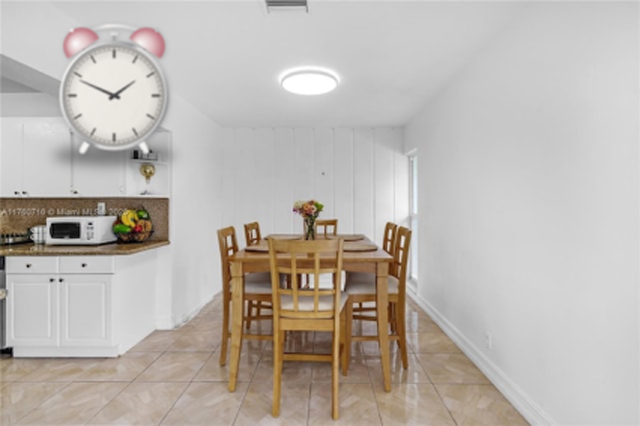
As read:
**1:49**
